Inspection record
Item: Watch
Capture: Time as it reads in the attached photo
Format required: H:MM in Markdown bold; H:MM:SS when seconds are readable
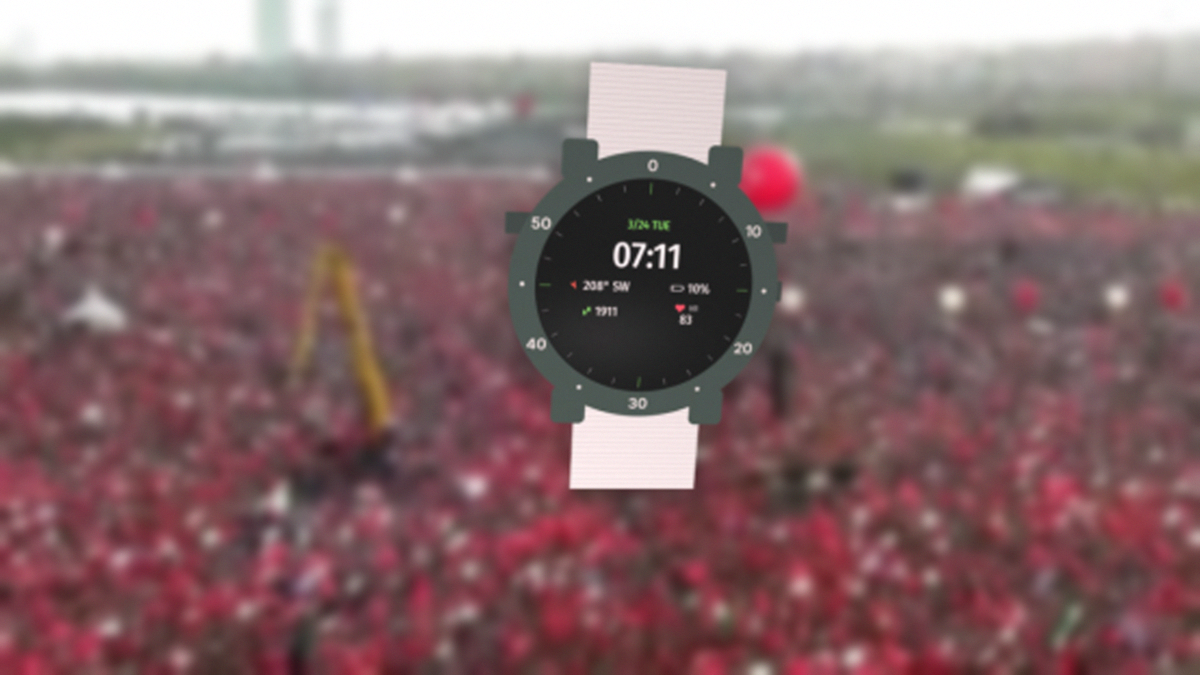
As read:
**7:11**
